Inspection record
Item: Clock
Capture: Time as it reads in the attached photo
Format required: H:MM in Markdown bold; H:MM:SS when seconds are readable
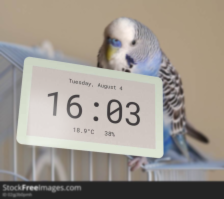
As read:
**16:03**
